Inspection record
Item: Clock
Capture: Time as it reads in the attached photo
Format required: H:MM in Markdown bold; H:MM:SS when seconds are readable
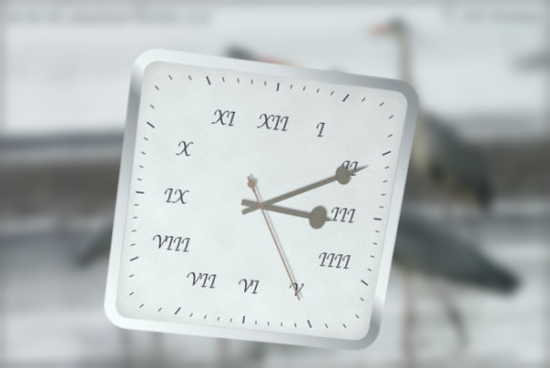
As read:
**3:10:25**
